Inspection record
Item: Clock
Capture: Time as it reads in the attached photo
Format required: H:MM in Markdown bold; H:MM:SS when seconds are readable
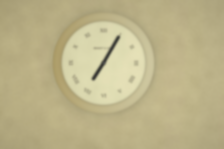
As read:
**7:05**
